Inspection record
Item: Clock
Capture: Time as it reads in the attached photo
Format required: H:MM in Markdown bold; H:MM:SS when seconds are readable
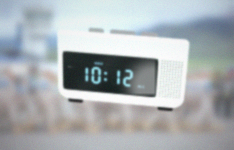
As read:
**10:12**
